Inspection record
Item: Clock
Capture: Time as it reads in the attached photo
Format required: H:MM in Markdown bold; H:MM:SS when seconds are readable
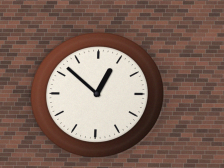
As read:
**12:52**
